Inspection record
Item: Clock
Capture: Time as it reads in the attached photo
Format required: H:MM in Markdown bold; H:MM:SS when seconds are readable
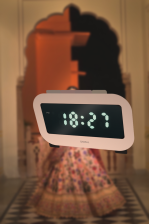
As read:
**18:27**
